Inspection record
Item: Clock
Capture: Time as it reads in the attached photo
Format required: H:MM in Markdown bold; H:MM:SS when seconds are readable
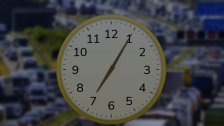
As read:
**7:05**
